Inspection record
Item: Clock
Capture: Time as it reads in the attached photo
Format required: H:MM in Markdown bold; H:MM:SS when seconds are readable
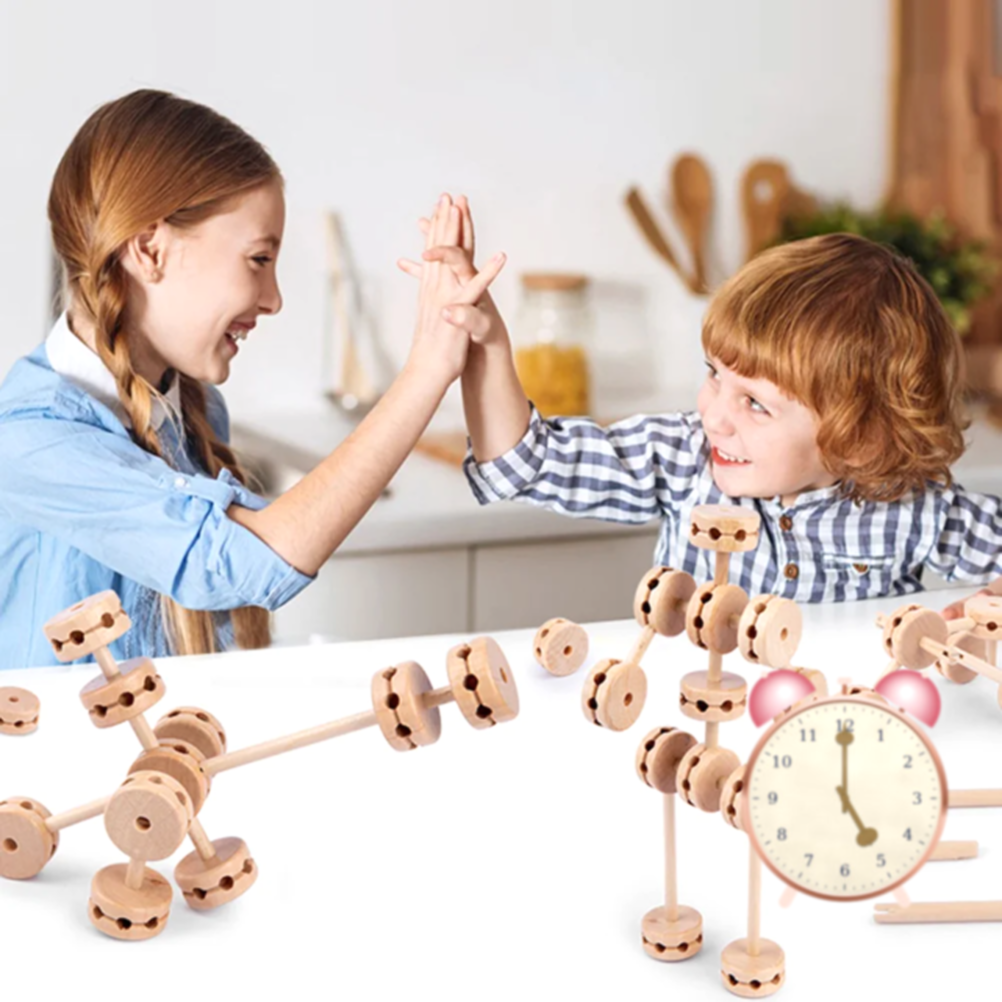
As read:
**5:00**
